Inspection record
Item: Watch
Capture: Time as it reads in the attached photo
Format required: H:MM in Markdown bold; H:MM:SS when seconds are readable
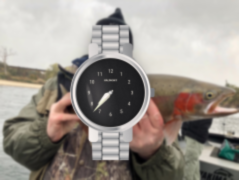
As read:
**7:37**
